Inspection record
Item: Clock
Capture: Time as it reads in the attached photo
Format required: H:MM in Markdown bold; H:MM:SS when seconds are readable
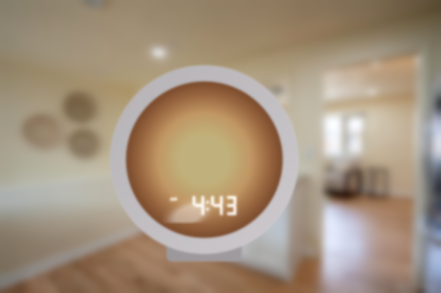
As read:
**4:43**
